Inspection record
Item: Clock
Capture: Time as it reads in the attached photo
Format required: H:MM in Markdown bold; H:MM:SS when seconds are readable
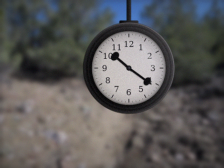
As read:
**10:21**
